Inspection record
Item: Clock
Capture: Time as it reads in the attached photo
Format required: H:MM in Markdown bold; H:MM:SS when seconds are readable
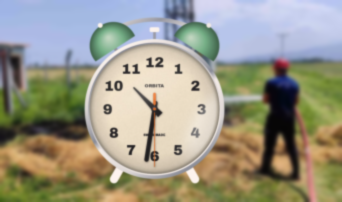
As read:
**10:31:30**
